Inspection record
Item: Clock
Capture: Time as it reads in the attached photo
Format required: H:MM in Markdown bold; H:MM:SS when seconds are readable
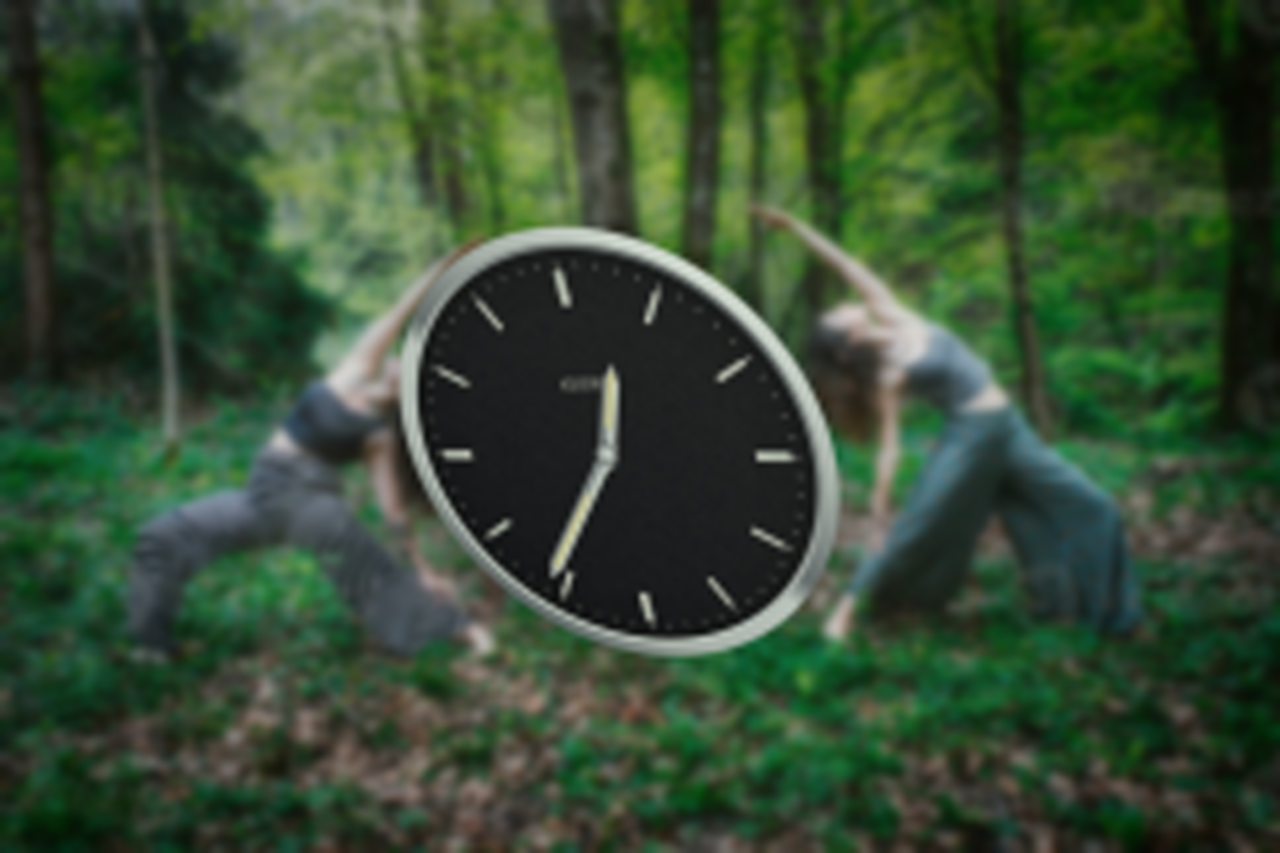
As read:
**12:36**
